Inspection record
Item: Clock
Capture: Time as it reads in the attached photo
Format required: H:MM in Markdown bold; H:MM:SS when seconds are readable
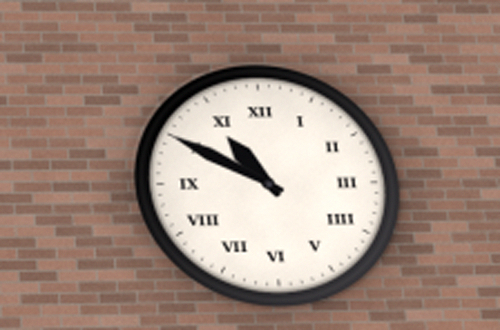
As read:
**10:50**
